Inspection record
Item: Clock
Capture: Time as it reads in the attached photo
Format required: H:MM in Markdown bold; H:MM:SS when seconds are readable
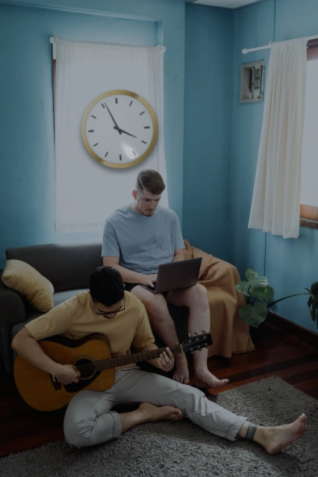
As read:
**3:56**
